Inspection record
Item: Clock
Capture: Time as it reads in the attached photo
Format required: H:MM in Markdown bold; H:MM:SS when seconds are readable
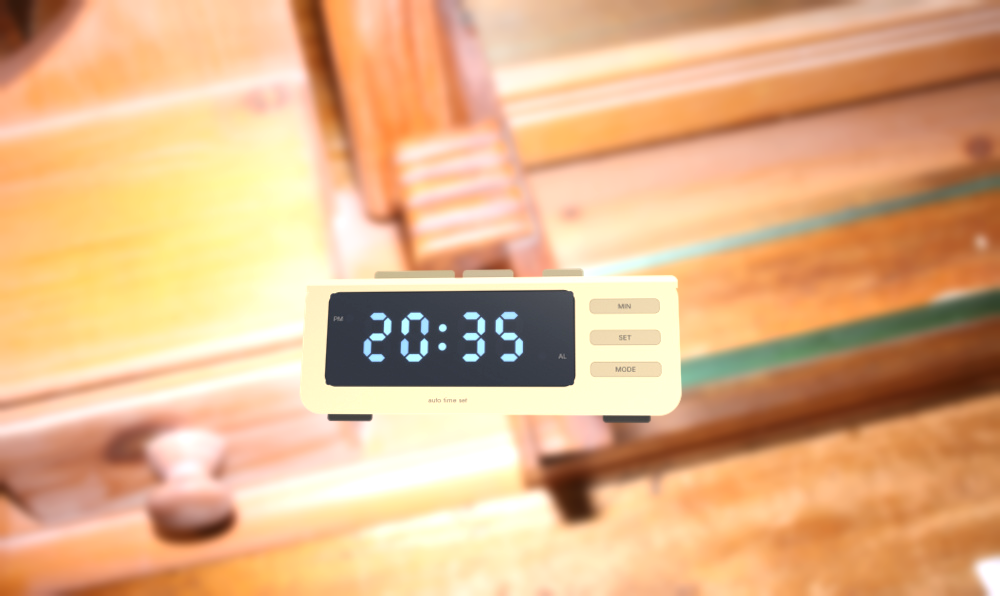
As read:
**20:35**
